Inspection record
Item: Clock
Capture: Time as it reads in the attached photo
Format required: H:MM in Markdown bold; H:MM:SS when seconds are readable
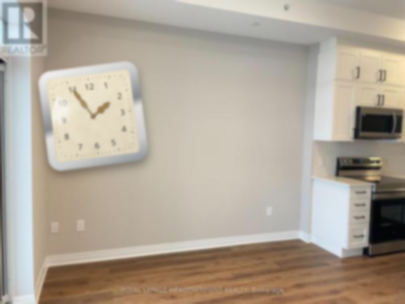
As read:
**1:55**
